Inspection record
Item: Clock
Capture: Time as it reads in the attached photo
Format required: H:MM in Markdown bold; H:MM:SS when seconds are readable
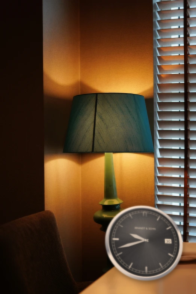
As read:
**9:42**
